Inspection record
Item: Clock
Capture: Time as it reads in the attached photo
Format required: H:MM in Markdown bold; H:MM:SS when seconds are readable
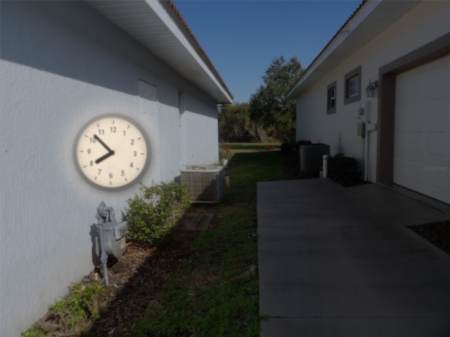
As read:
**7:52**
